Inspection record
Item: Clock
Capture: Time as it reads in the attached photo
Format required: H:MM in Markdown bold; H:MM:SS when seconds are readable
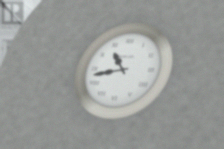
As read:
**10:43**
